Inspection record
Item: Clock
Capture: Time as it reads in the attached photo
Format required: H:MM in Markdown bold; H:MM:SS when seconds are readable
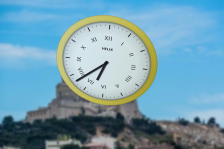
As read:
**6:38**
